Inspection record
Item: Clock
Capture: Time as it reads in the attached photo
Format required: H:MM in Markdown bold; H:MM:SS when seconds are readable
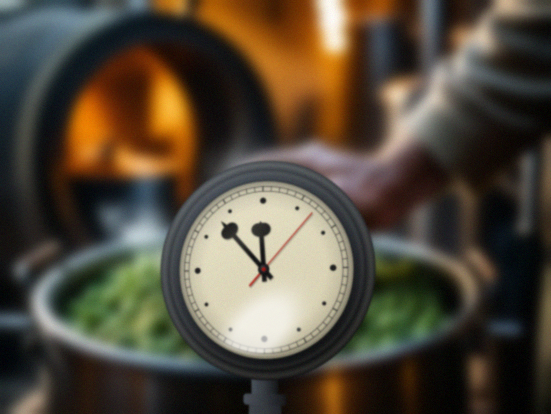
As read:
**11:53:07**
